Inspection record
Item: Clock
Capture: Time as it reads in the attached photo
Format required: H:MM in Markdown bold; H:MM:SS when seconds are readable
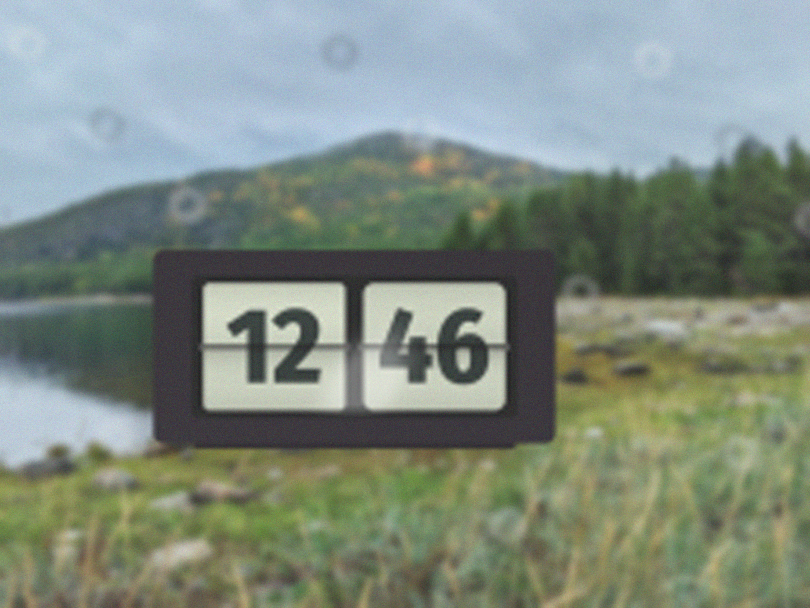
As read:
**12:46**
